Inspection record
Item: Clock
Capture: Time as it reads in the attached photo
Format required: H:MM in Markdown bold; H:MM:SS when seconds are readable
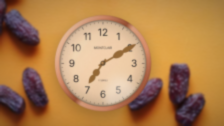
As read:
**7:10**
